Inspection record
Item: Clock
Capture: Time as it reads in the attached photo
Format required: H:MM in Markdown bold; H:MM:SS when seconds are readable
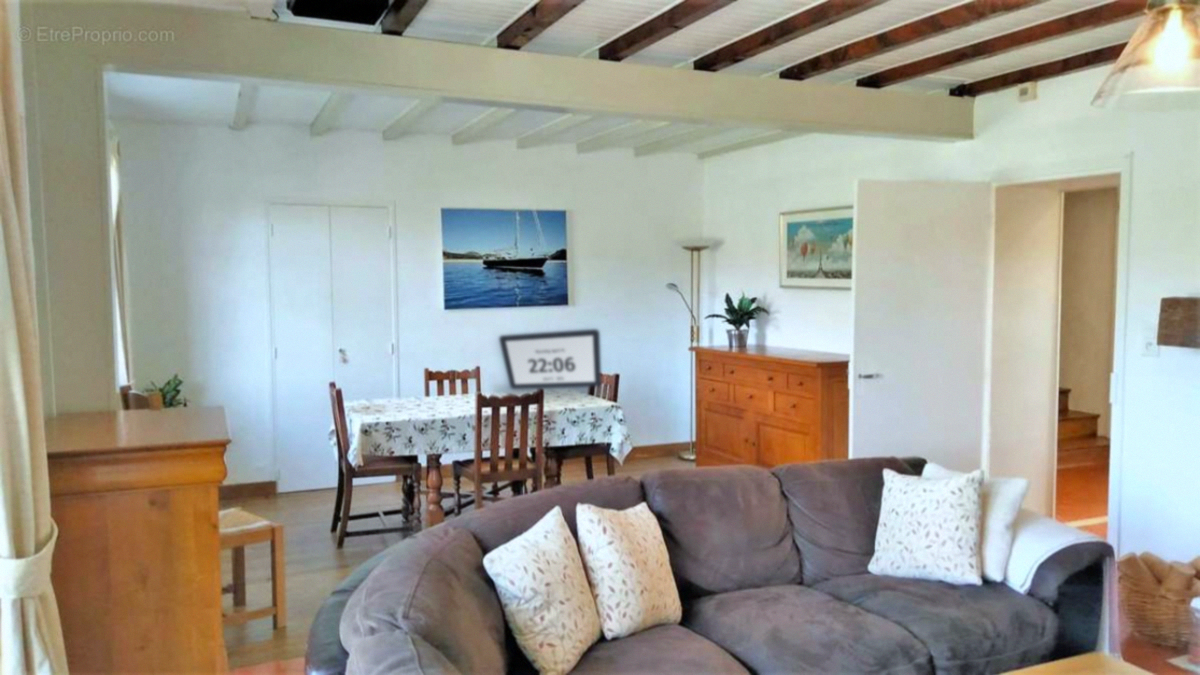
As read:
**22:06**
